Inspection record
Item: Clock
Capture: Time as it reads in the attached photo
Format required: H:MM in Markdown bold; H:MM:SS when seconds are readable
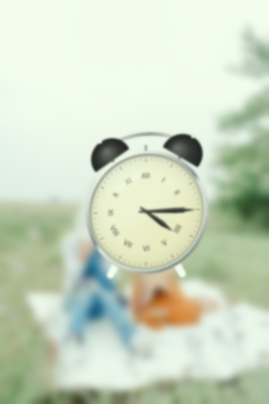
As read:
**4:15**
